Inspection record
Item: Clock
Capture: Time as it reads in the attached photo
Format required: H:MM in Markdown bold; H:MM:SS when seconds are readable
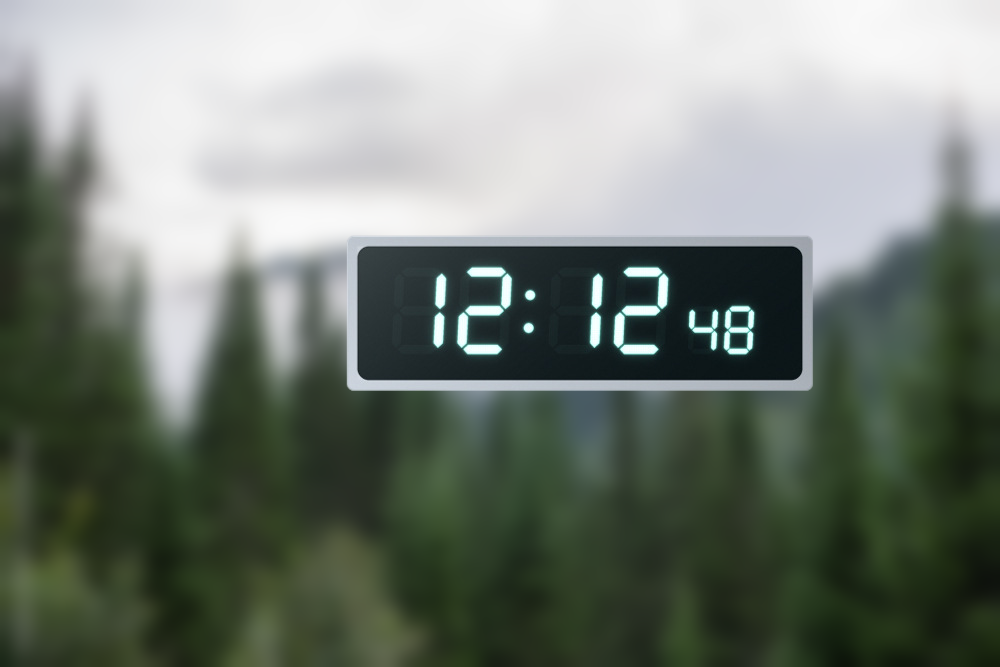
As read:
**12:12:48**
